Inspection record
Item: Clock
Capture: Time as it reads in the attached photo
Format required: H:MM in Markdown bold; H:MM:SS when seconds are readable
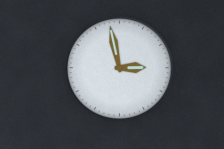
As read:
**2:58**
